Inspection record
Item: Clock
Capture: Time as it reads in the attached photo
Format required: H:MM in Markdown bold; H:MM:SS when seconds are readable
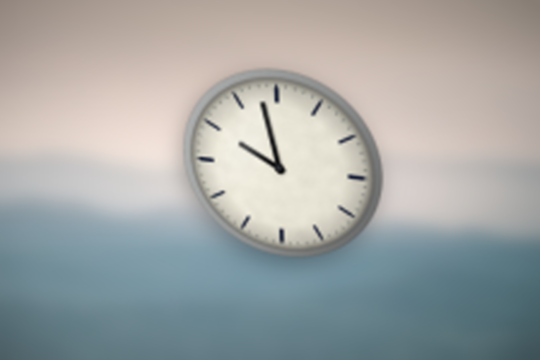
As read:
**9:58**
